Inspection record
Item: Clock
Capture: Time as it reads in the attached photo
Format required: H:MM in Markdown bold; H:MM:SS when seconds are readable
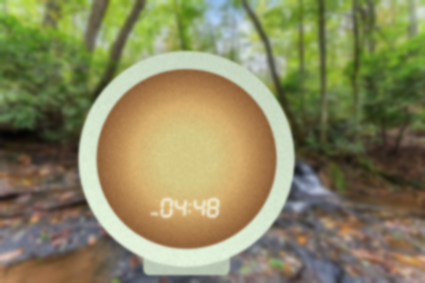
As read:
**4:48**
